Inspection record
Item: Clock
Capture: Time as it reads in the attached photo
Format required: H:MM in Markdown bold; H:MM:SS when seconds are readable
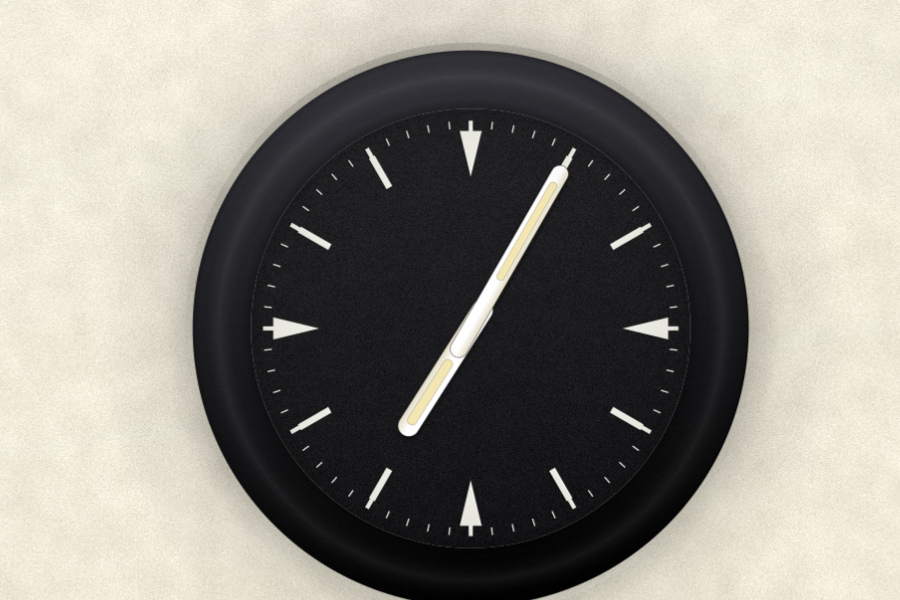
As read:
**7:05**
